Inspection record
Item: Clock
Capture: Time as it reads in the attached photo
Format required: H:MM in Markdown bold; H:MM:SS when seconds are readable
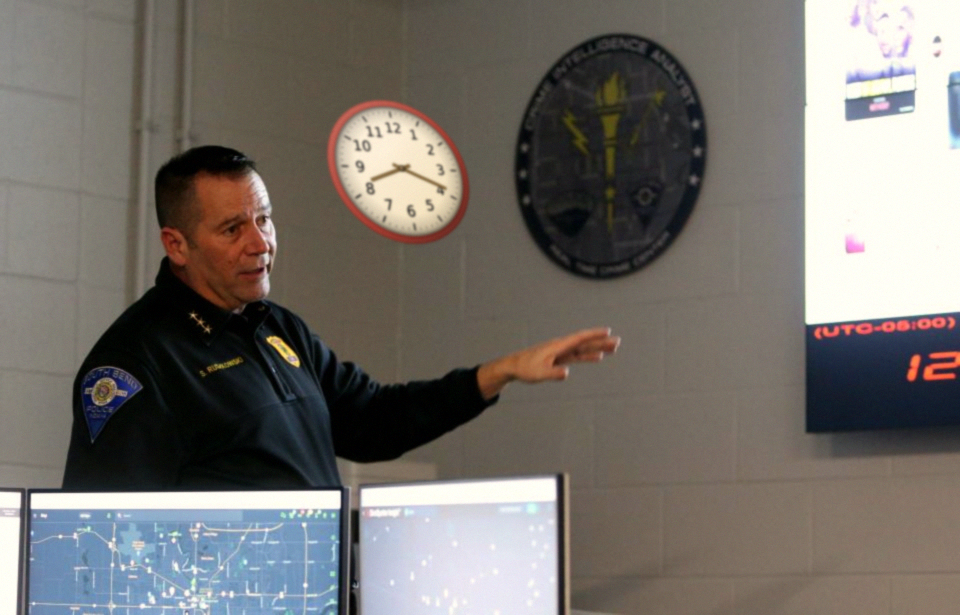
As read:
**8:19**
